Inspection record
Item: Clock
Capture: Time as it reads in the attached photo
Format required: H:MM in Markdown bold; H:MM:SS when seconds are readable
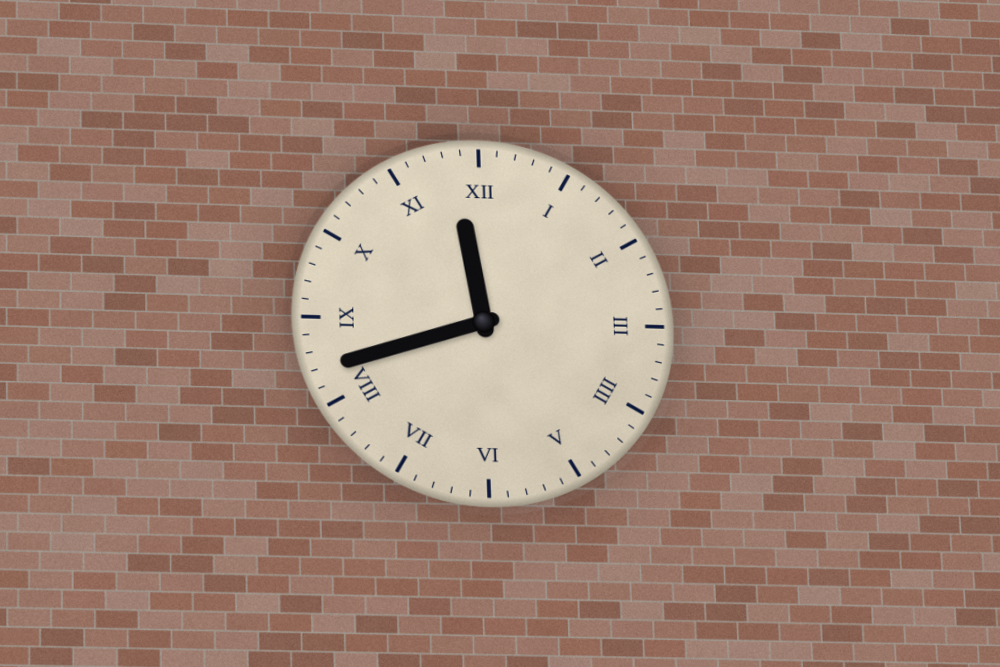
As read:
**11:42**
